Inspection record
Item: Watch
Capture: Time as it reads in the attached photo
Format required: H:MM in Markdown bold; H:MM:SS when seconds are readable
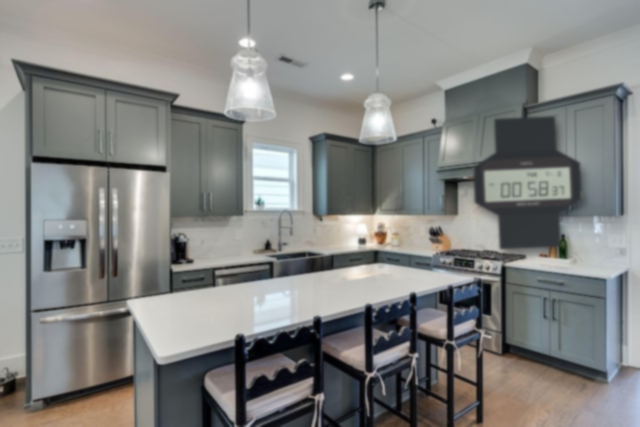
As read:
**0:58**
